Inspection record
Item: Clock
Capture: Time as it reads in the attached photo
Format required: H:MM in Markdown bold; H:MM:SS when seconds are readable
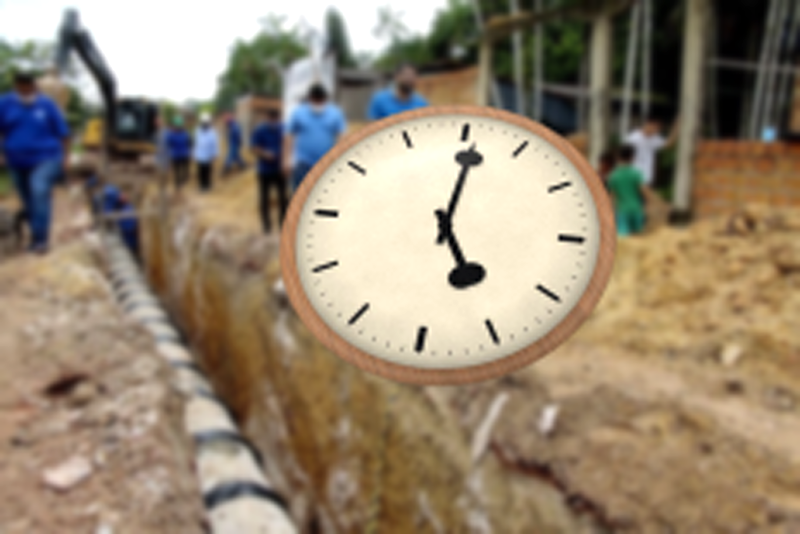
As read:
**5:01**
